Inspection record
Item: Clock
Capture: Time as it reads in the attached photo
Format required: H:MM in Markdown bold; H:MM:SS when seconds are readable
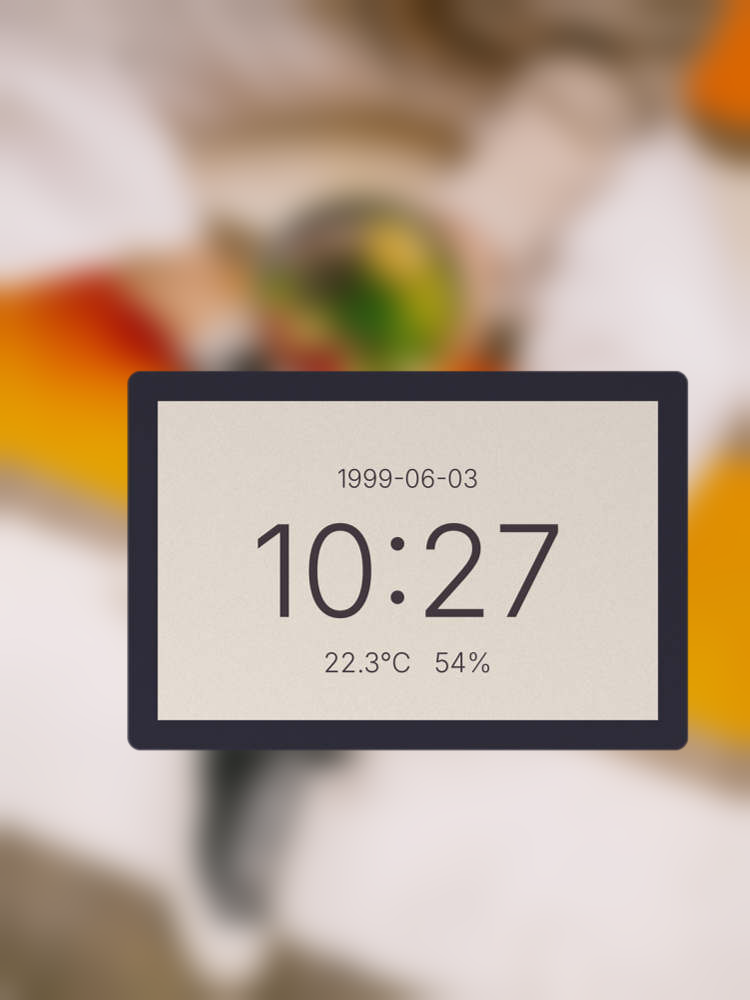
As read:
**10:27**
